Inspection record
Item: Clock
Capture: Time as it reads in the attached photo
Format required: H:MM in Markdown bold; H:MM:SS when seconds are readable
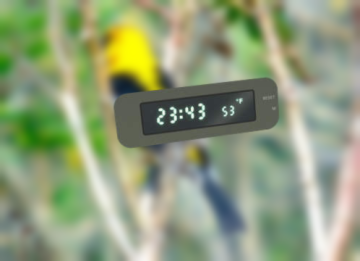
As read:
**23:43**
